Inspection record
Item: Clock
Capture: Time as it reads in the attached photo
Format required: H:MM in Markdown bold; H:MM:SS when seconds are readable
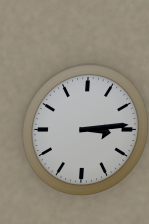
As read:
**3:14**
